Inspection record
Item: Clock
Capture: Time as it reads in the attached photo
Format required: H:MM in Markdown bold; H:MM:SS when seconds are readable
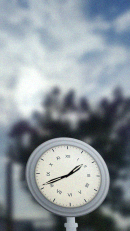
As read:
**1:41**
